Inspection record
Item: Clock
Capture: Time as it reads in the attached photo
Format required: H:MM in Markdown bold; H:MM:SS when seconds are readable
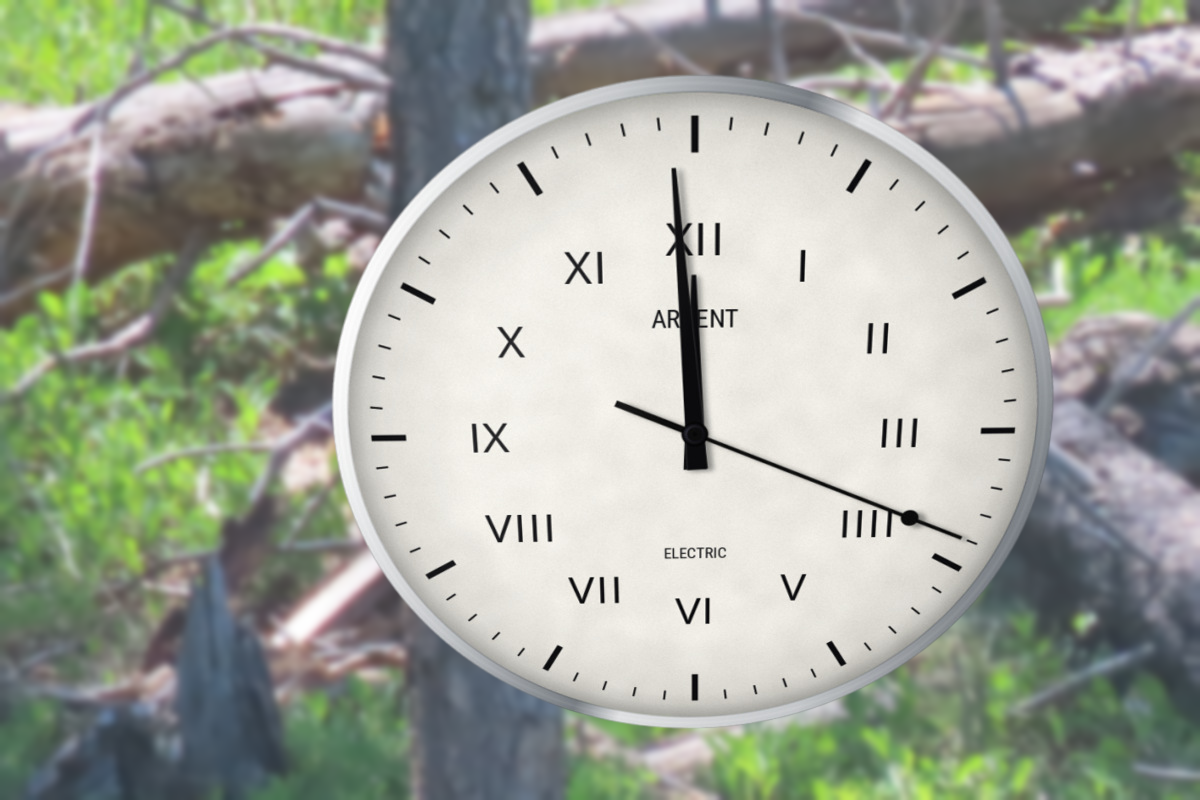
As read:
**11:59:19**
